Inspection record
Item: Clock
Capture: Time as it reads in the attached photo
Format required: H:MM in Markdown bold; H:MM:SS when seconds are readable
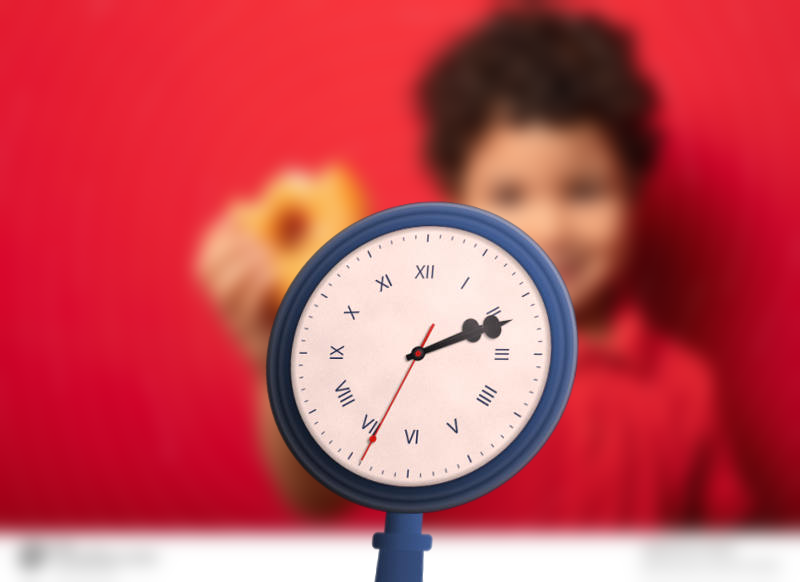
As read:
**2:11:34**
